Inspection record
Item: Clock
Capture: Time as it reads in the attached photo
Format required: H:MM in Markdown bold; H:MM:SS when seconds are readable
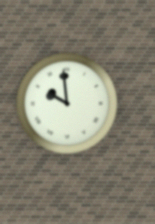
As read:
**9:59**
